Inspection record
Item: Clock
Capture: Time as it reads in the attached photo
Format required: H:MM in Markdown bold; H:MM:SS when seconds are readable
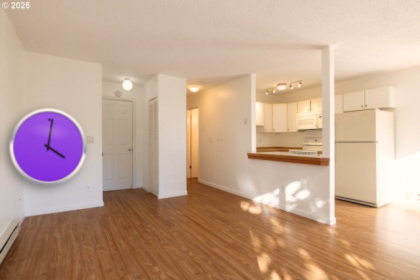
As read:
**4:01**
